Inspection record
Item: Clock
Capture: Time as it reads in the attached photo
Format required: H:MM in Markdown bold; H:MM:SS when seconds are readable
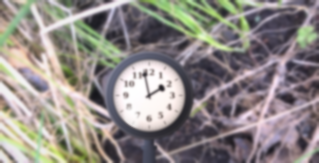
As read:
**1:58**
